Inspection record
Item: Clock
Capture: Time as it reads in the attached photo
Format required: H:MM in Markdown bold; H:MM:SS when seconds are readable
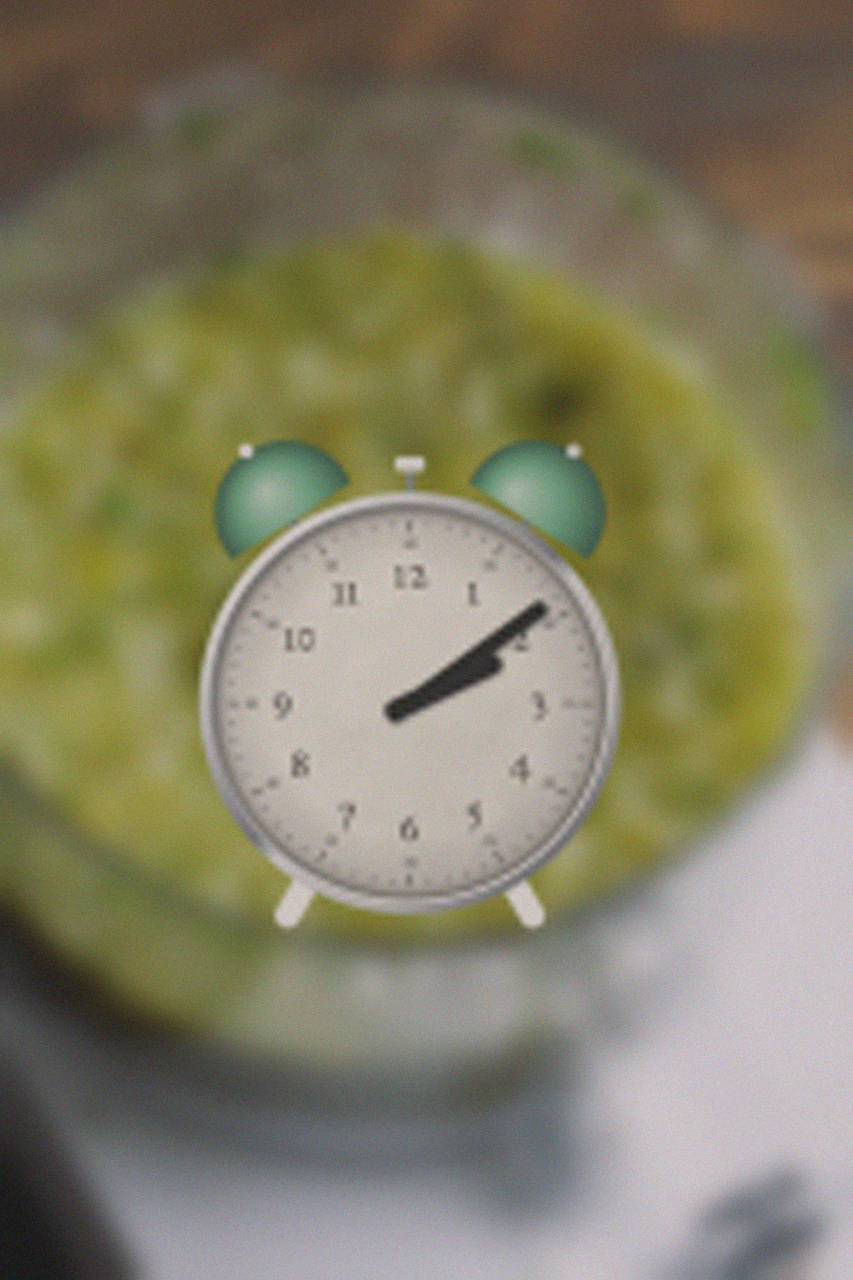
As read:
**2:09**
